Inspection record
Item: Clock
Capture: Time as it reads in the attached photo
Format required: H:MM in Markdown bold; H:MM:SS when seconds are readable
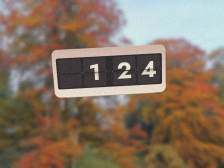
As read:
**1:24**
